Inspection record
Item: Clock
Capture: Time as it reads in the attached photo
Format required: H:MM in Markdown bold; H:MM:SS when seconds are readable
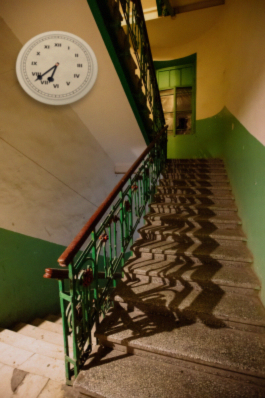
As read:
**6:38**
